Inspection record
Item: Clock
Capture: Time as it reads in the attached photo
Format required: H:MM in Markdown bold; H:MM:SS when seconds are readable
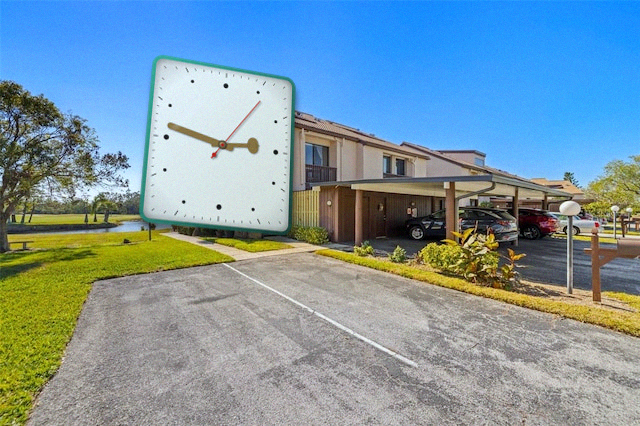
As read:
**2:47:06**
